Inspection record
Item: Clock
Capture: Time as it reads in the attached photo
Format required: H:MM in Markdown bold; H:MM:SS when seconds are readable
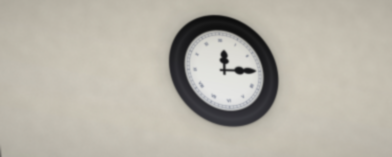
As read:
**12:15**
